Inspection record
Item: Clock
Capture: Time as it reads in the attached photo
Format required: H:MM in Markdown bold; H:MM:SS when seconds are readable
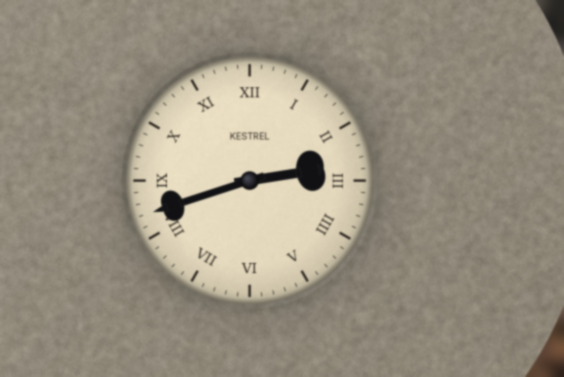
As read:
**2:42**
